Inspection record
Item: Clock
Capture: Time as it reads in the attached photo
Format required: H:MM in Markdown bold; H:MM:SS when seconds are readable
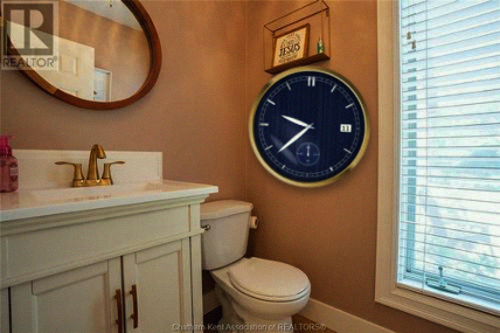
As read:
**9:38**
